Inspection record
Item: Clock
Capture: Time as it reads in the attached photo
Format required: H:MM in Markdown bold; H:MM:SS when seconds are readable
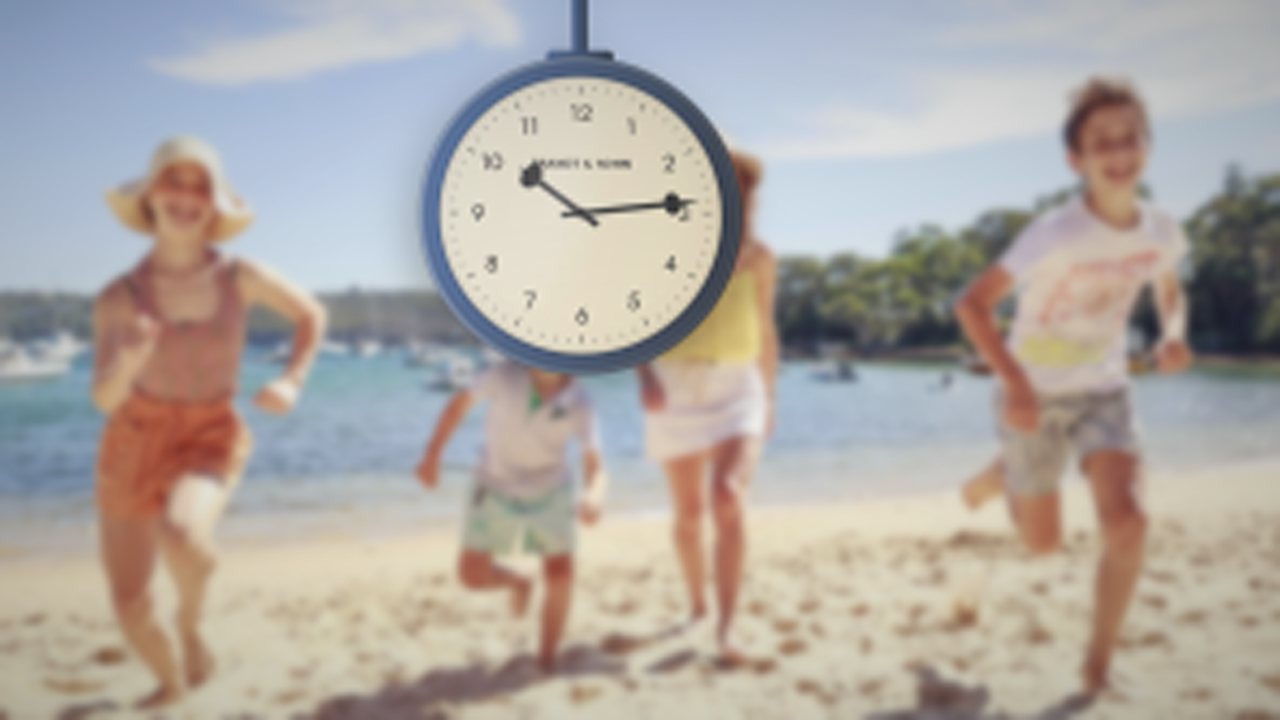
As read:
**10:14**
